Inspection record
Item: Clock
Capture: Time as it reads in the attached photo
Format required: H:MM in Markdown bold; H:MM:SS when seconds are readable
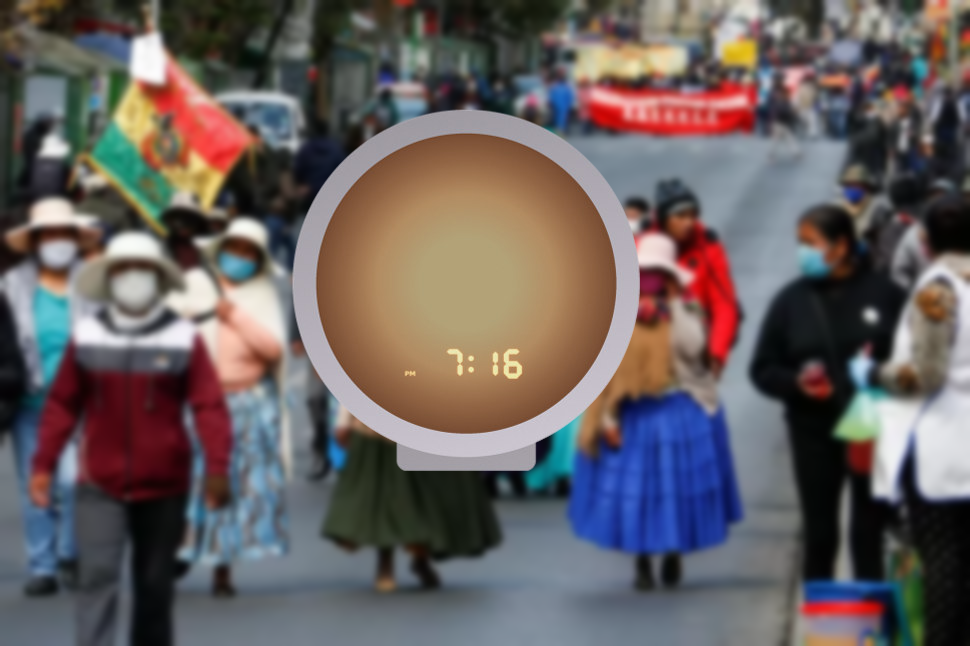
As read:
**7:16**
